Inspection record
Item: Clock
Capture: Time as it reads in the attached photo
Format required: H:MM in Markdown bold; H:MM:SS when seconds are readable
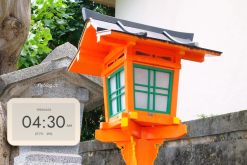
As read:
**4:30**
